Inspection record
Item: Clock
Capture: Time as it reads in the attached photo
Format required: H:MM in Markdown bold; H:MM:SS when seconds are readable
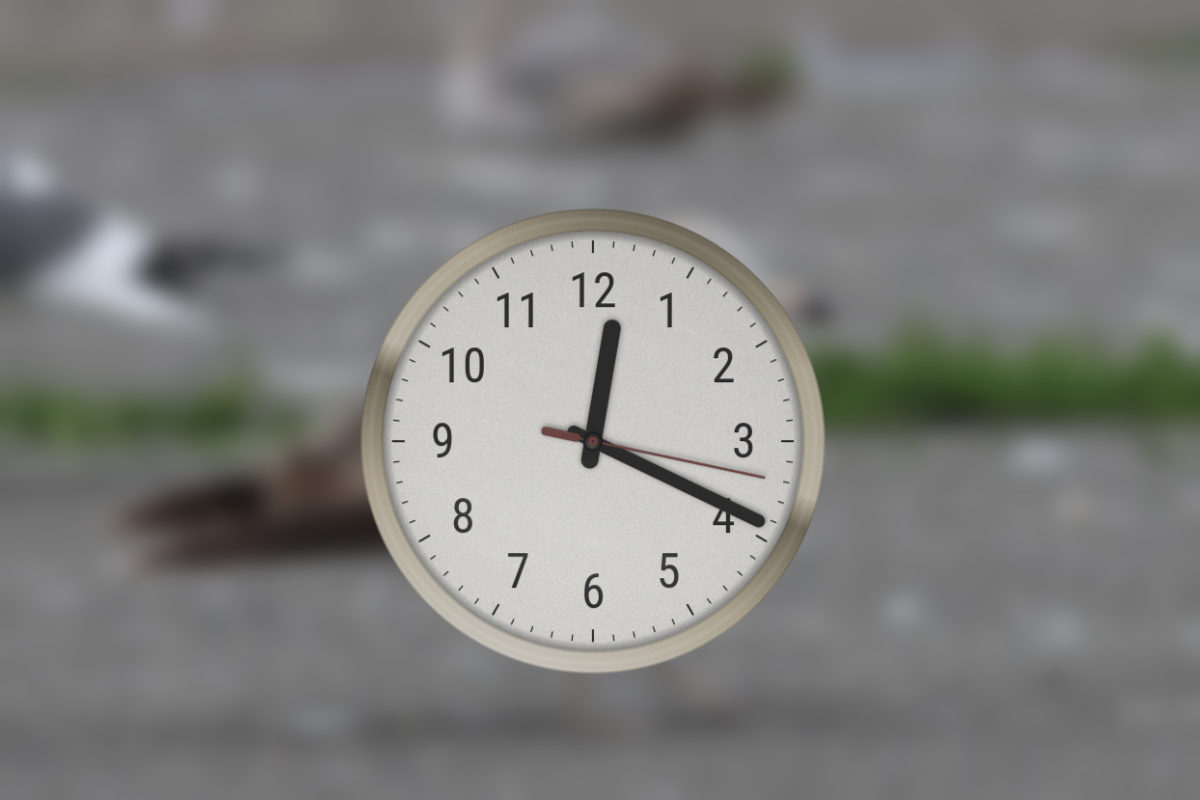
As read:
**12:19:17**
